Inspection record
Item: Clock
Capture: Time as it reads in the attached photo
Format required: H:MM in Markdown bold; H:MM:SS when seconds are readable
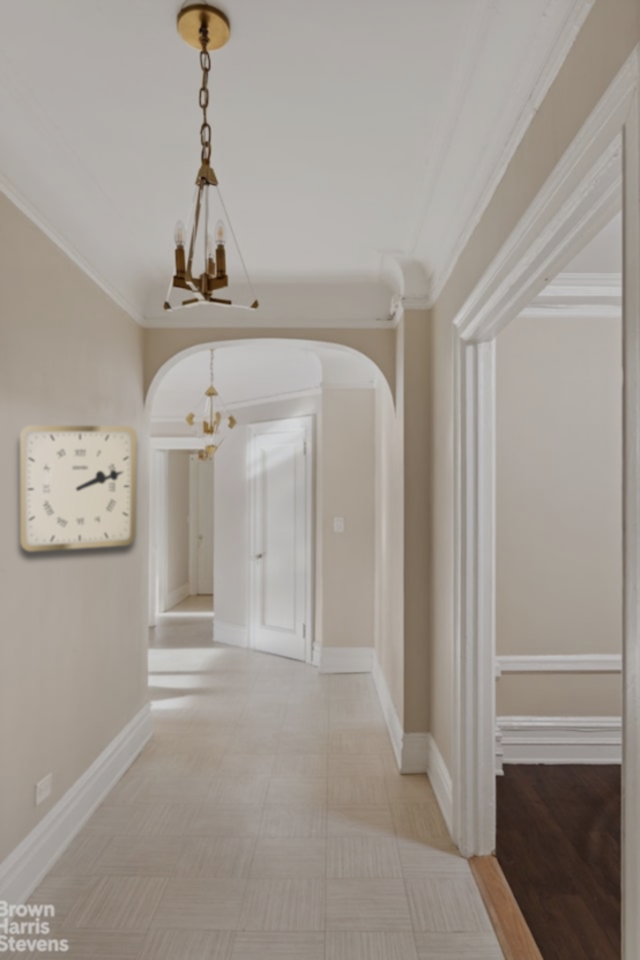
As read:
**2:12**
